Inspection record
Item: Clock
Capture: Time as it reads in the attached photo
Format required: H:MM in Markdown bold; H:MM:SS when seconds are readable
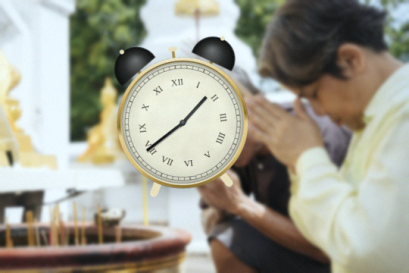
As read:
**1:40**
